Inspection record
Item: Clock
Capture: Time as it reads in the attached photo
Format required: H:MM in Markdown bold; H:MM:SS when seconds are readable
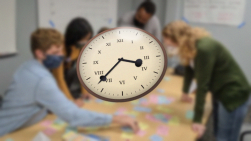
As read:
**3:37**
